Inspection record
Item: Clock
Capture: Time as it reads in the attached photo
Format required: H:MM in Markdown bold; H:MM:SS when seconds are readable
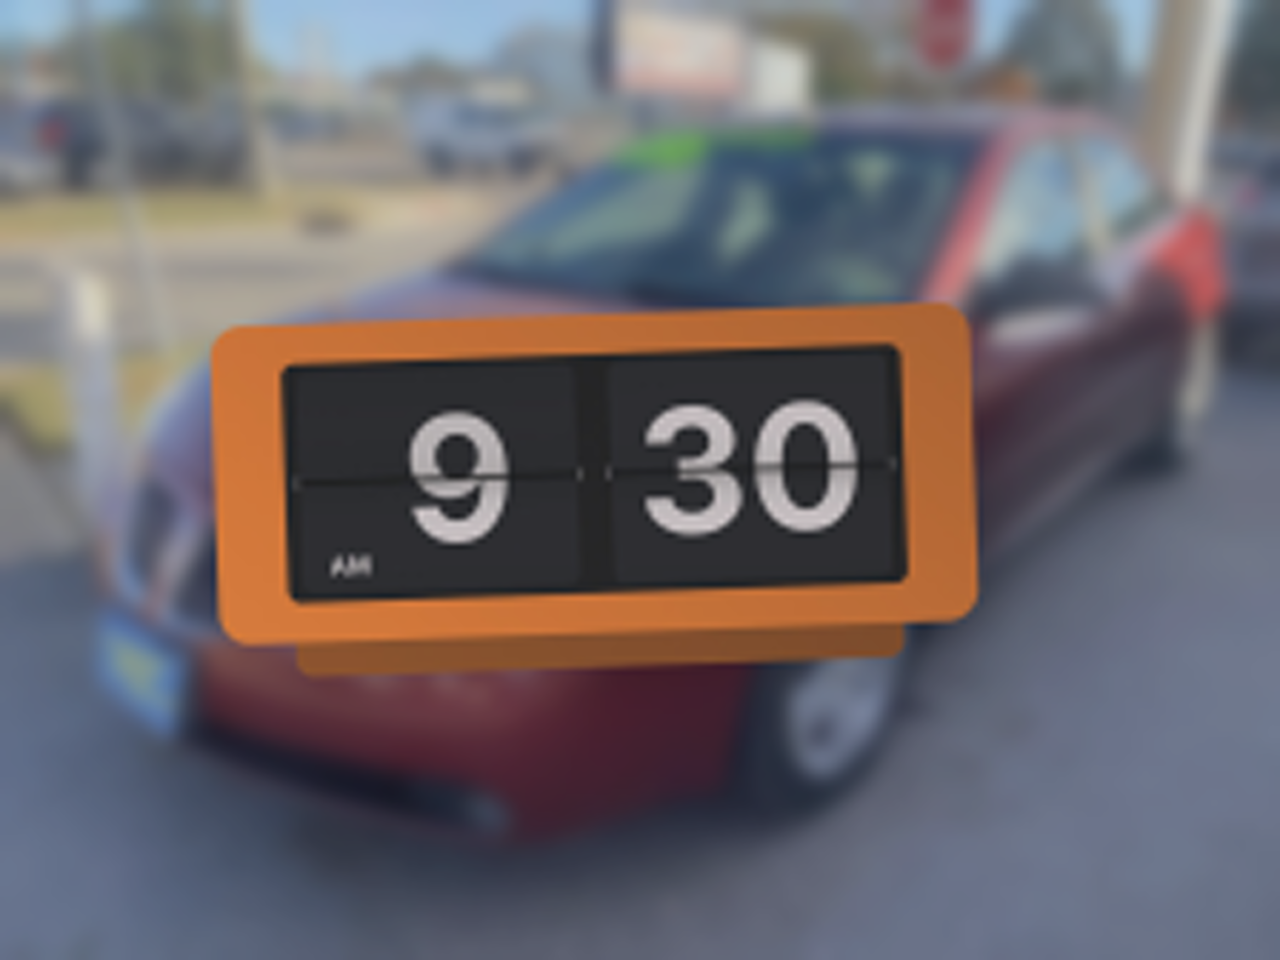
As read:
**9:30**
